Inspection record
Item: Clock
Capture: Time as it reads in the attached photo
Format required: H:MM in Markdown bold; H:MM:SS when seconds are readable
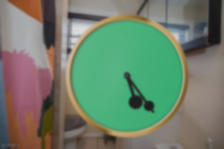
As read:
**5:24**
